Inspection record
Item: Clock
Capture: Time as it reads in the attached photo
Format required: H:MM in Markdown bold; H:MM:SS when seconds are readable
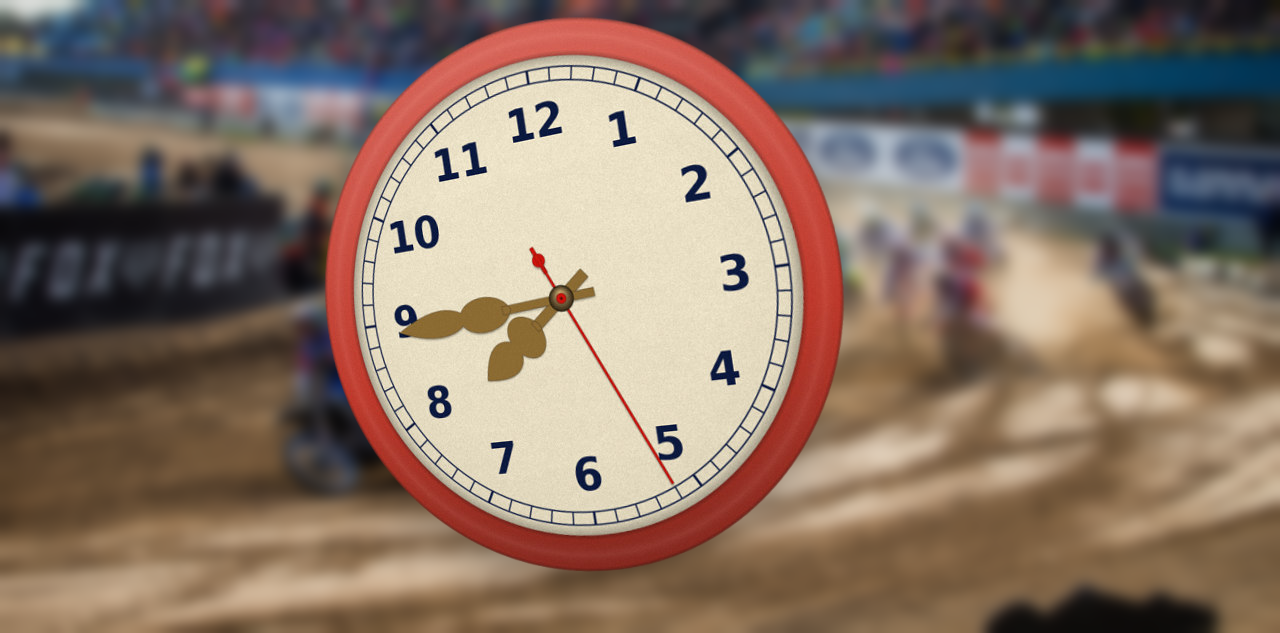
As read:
**7:44:26**
